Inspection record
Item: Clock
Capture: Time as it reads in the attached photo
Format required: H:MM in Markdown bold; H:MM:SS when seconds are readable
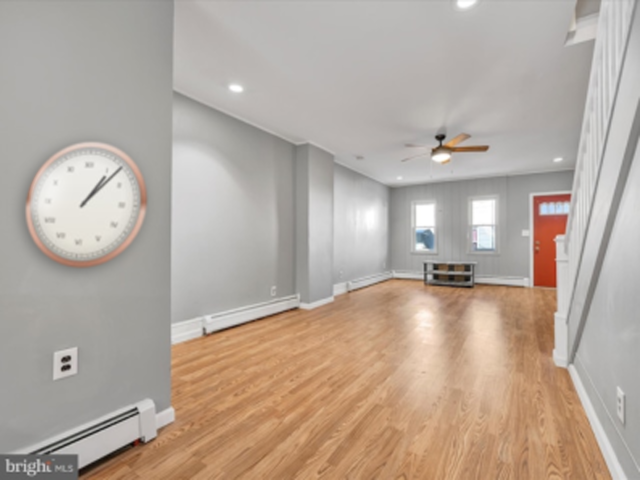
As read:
**1:07**
